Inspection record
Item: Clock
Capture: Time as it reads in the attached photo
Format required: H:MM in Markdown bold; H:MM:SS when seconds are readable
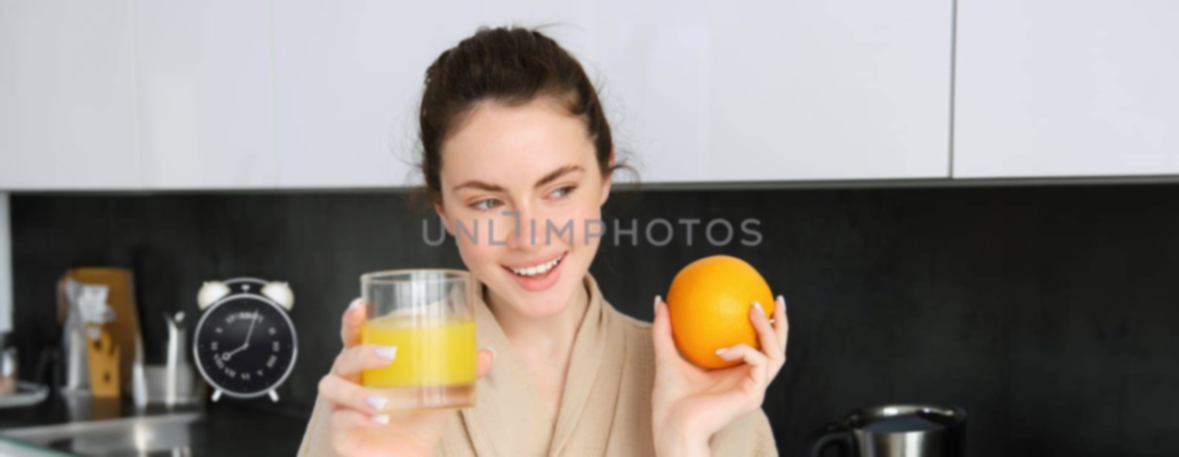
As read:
**8:03**
